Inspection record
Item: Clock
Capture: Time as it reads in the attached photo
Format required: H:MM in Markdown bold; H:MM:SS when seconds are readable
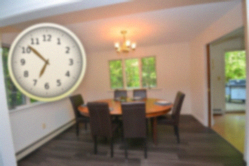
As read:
**6:52**
